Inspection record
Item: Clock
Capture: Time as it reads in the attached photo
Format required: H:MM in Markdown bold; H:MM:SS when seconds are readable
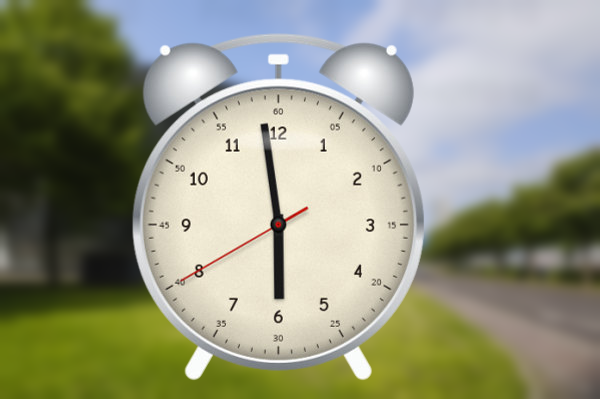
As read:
**5:58:40**
